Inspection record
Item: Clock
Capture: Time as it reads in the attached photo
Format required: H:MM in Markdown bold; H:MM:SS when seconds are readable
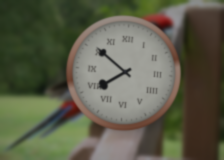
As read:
**7:51**
